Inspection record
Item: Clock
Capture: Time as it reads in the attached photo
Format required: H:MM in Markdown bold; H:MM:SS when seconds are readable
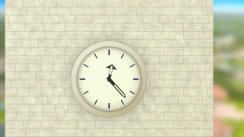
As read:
**12:23**
